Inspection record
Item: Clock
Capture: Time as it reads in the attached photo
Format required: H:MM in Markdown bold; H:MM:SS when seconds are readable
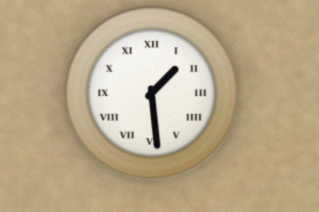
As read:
**1:29**
